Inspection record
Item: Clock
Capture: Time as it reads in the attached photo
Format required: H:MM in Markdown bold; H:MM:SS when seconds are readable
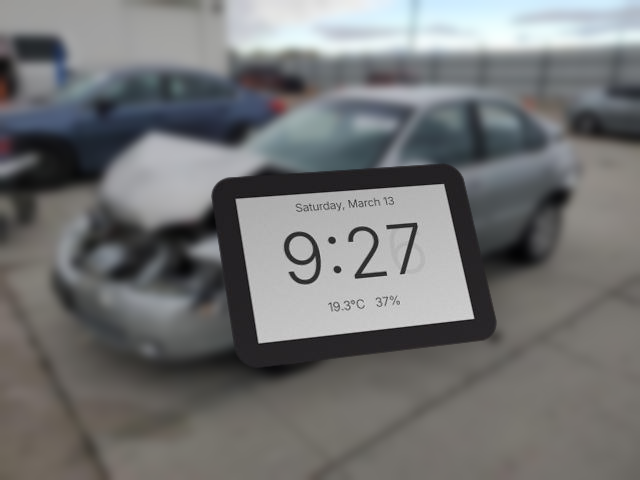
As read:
**9:27**
